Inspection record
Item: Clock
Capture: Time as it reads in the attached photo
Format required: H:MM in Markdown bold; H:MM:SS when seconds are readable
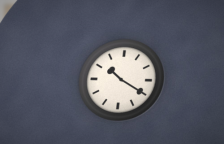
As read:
**10:20**
